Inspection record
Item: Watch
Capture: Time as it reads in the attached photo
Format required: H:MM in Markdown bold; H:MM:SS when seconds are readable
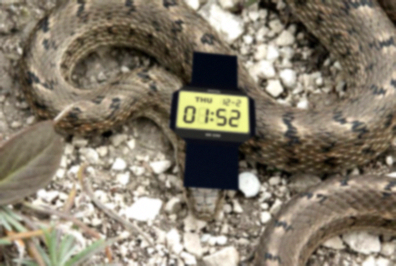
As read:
**1:52**
